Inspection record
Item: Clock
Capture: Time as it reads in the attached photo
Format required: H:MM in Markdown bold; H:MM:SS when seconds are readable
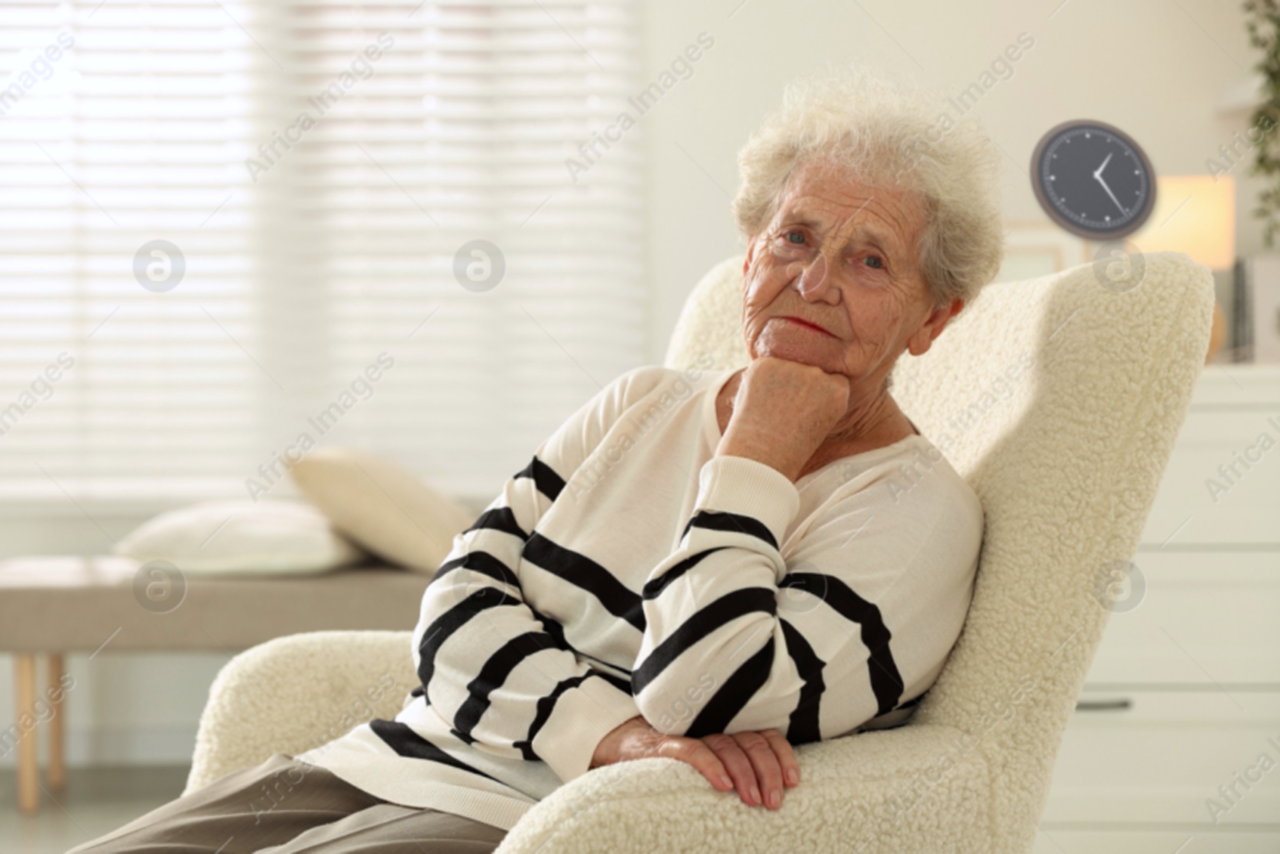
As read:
**1:26**
